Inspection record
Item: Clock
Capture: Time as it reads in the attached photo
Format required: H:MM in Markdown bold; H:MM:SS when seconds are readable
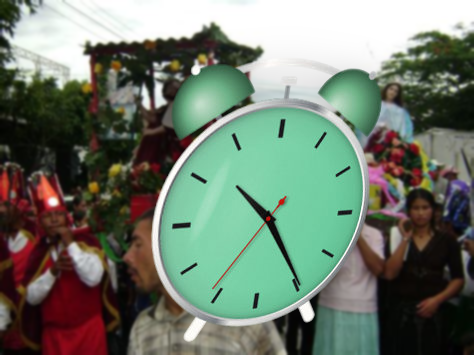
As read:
**10:24:36**
